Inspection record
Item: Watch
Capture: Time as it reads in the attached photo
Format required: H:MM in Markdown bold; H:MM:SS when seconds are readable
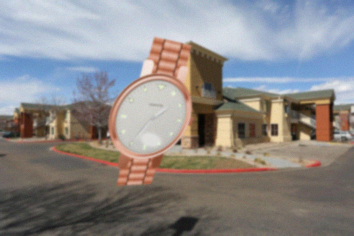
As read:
**1:35**
